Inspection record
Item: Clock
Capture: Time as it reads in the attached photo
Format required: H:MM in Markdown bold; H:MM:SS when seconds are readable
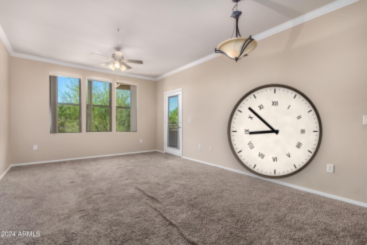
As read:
**8:52**
